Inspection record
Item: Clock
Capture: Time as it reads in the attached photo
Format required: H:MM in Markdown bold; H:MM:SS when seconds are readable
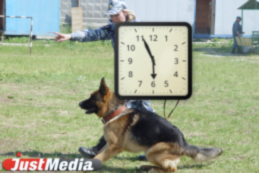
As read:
**5:56**
